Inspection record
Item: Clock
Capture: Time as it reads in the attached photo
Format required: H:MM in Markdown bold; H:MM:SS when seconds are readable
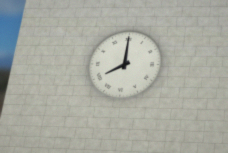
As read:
**8:00**
